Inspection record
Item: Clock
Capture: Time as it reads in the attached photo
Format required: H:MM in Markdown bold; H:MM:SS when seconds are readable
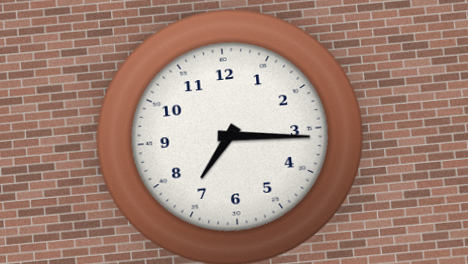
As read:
**7:16**
